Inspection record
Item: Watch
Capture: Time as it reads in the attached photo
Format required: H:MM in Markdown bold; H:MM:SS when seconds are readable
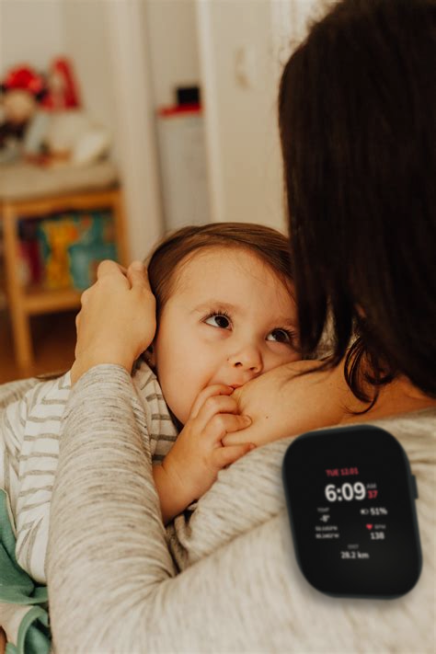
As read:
**6:09**
